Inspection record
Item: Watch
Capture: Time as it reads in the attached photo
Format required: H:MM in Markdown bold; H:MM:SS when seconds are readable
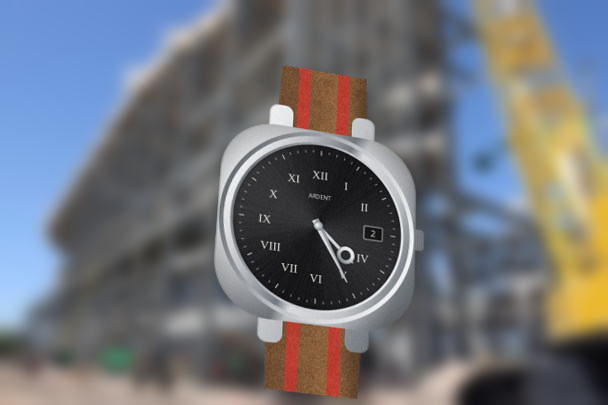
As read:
**4:25**
